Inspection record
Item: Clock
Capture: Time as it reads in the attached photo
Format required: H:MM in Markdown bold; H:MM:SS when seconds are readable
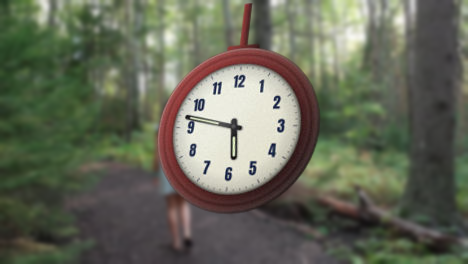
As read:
**5:47**
